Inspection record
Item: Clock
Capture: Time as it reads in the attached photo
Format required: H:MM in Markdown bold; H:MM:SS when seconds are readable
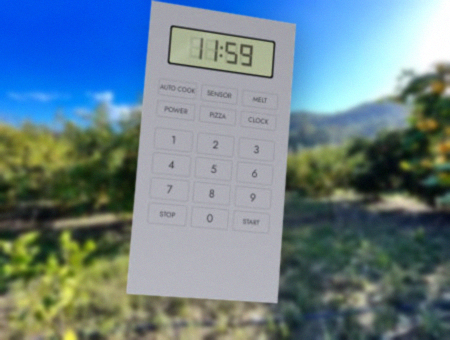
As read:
**11:59**
